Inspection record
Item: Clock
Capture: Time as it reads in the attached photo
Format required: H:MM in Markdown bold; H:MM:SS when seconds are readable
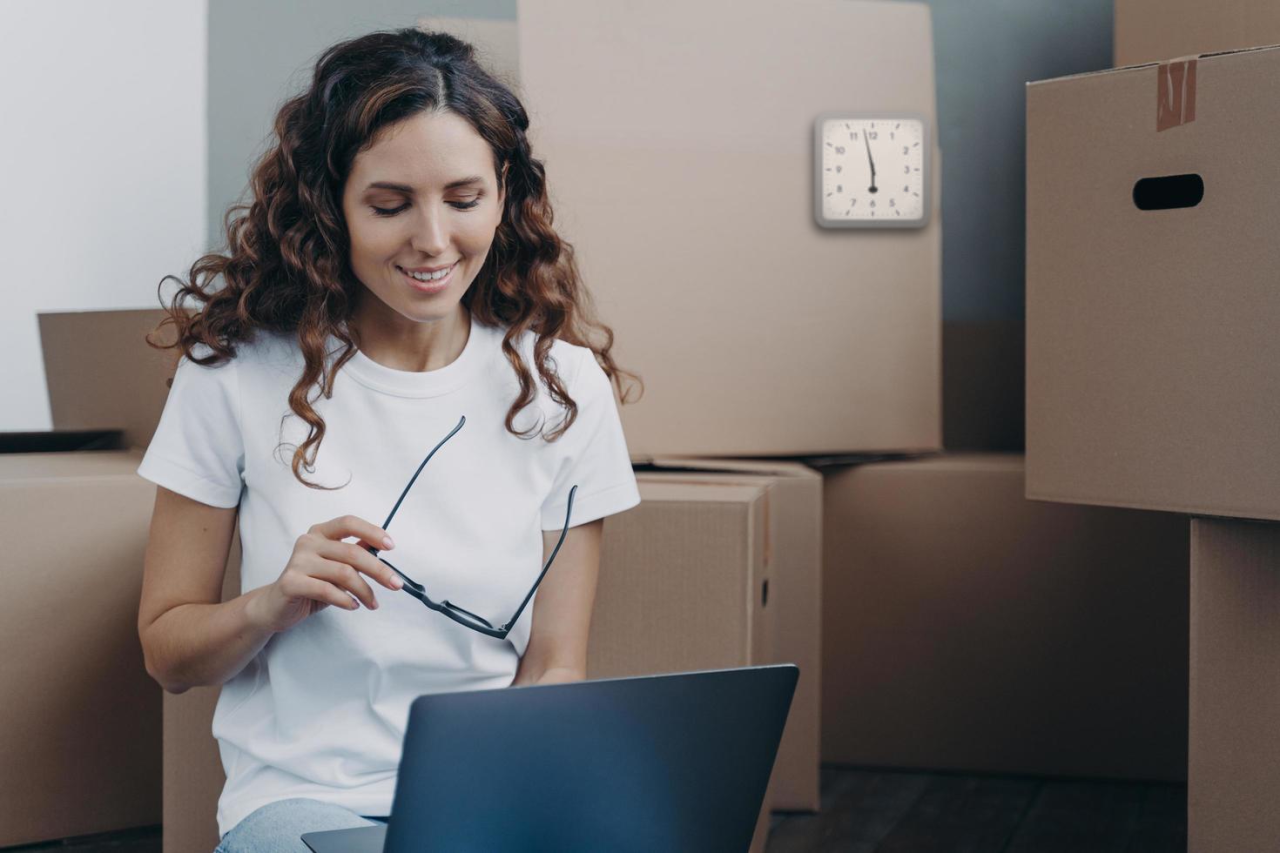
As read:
**5:58**
